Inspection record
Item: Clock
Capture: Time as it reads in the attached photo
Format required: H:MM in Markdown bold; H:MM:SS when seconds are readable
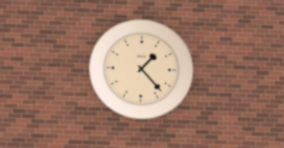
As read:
**1:23**
